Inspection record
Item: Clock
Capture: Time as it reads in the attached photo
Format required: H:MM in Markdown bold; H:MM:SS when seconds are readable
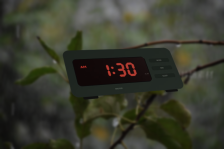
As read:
**1:30**
